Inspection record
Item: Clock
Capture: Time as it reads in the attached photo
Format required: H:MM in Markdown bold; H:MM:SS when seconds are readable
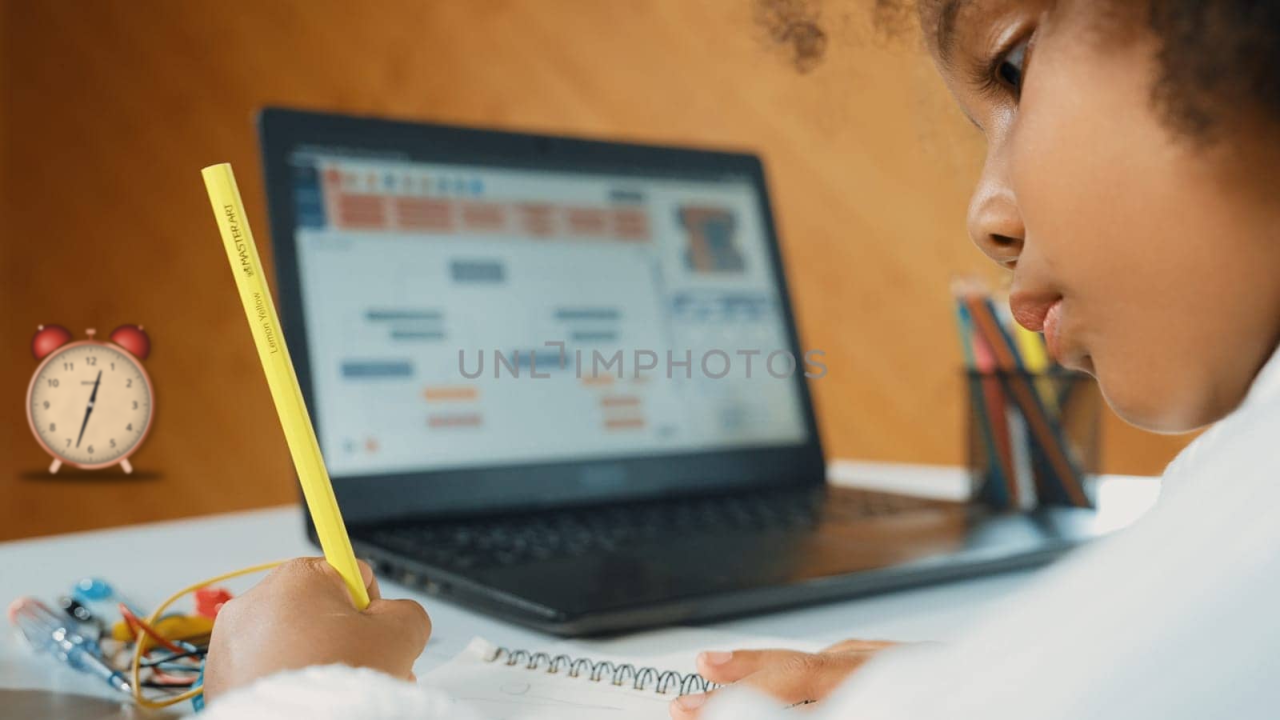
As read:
**12:33**
